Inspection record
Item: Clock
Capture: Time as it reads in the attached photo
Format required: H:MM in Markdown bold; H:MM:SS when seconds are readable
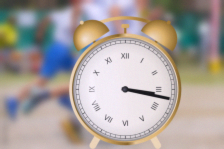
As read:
**3:17**
